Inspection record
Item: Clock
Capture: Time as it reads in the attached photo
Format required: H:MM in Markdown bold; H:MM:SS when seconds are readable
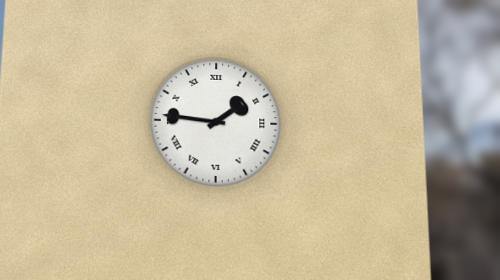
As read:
**1:46**
